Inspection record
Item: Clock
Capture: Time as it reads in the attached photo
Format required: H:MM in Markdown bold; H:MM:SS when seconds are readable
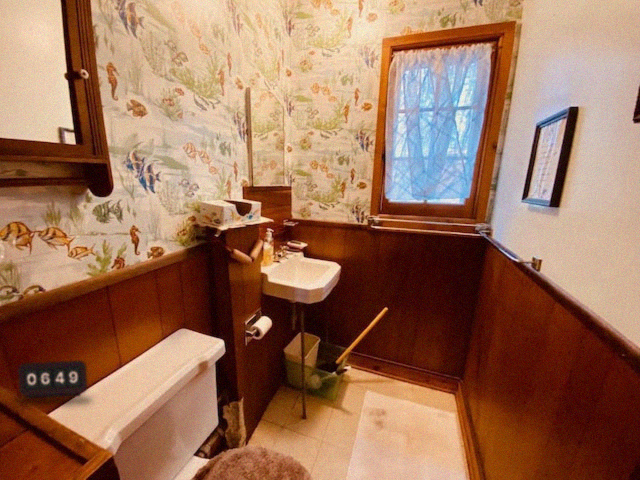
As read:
**6:49**
